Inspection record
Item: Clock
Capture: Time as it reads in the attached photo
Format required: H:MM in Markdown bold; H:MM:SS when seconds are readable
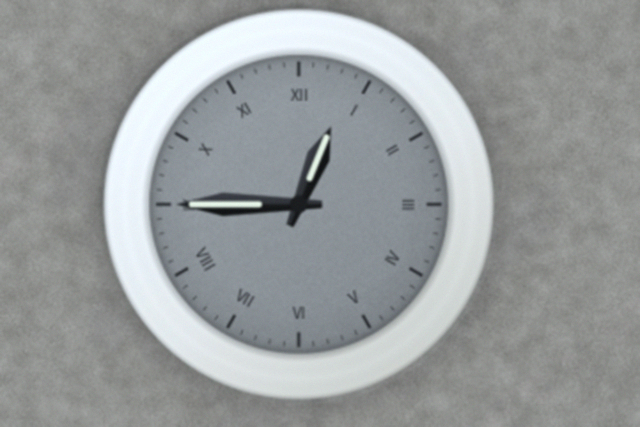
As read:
**12:45**
